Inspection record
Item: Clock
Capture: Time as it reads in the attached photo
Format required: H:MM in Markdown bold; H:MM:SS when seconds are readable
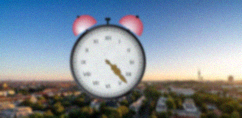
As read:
**4:23**
